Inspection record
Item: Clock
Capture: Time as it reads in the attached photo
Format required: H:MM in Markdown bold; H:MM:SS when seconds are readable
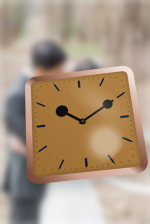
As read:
**10:10**
